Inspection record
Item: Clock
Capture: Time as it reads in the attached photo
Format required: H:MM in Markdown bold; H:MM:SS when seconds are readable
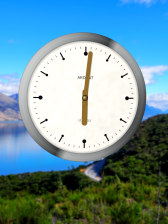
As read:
**6:01**
